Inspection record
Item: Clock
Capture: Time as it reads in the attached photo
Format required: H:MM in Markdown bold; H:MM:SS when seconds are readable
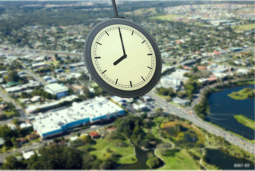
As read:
**8:00**
